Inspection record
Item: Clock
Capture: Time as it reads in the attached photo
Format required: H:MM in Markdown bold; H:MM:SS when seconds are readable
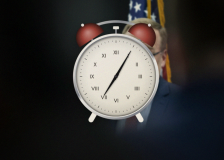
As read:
**7:05**
